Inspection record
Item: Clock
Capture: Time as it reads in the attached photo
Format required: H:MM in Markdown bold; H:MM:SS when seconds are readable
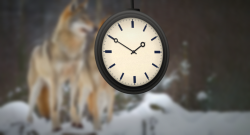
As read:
**1:50**
